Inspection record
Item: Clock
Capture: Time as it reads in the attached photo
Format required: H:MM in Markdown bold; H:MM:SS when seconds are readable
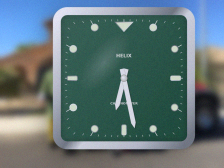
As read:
**6:28**
